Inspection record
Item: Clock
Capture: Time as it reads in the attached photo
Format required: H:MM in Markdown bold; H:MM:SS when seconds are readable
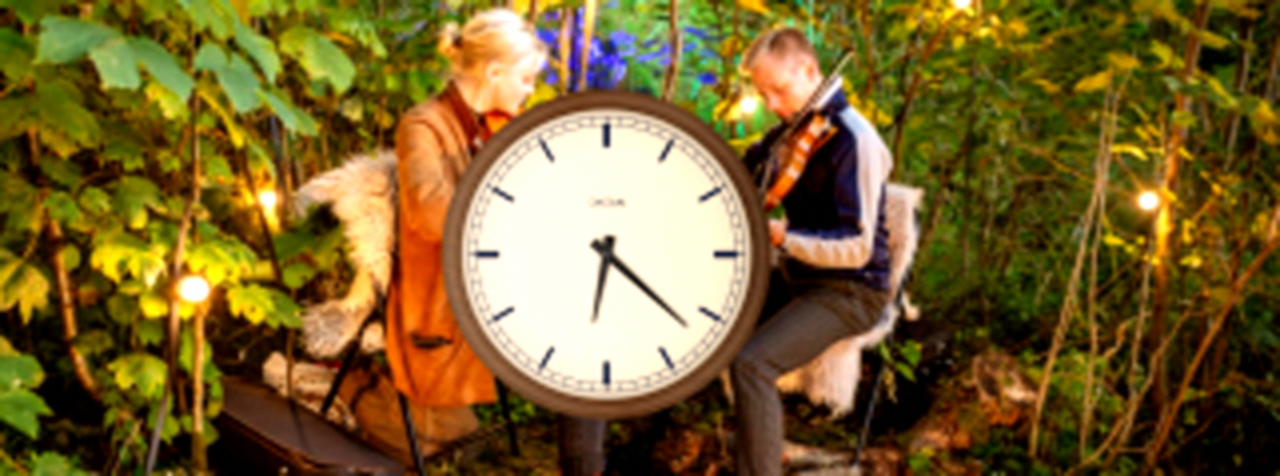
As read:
**6:22**
